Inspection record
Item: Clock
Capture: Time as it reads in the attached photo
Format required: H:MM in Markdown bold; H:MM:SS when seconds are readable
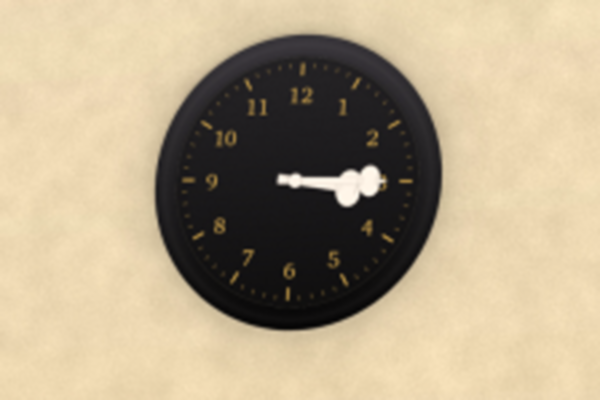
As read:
**3:15**
